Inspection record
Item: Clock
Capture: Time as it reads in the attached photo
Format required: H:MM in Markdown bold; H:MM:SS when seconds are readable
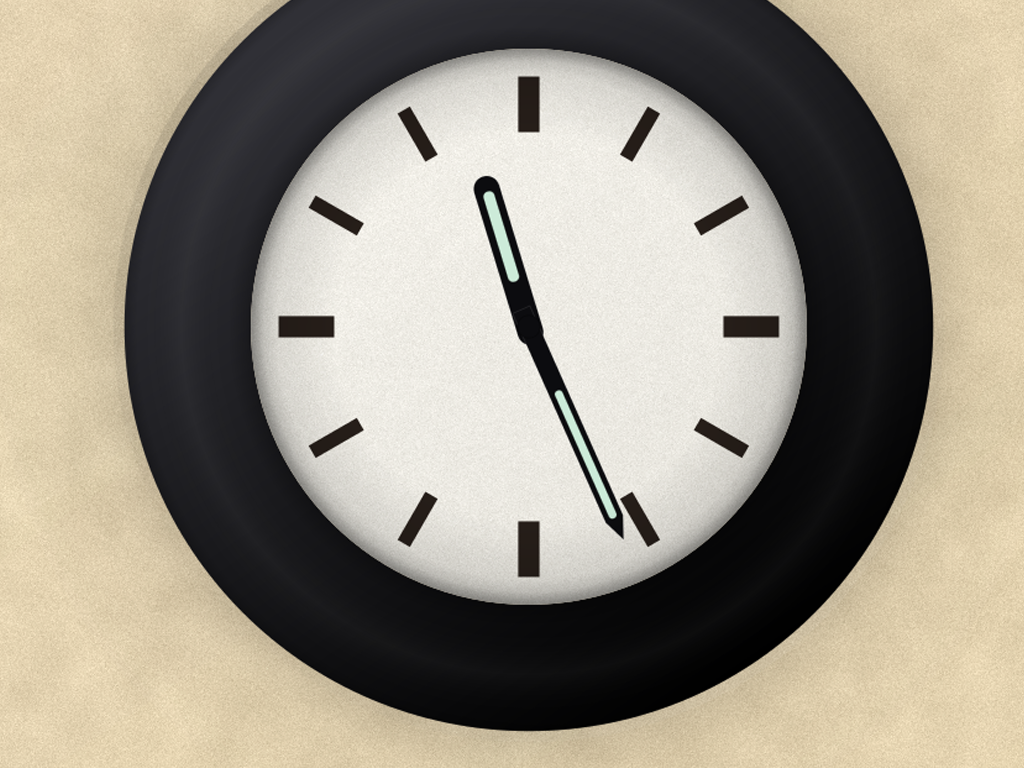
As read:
**11:26**
